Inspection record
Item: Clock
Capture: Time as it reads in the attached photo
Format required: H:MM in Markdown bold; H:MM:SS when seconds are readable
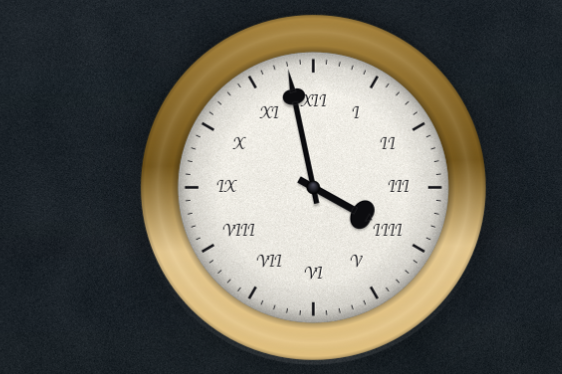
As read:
**3:58**
